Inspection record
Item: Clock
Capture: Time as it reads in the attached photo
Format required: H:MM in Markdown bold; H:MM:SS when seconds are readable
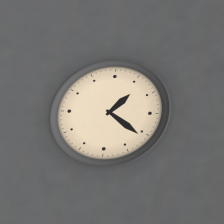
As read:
**1:21**
